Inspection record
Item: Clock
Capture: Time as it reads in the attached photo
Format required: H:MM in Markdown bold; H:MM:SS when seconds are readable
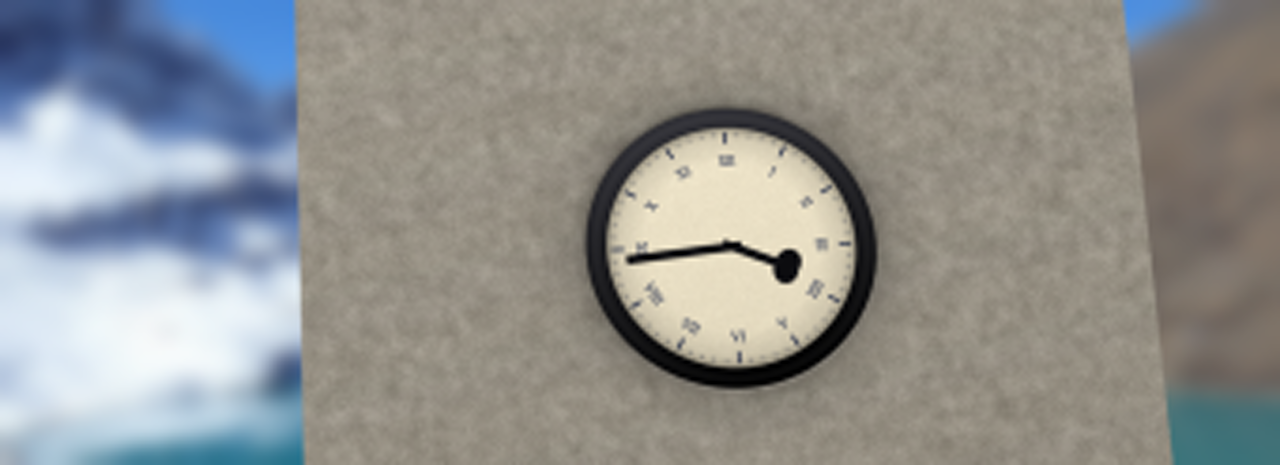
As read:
**3:44**
